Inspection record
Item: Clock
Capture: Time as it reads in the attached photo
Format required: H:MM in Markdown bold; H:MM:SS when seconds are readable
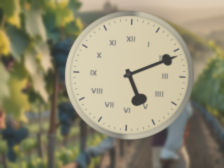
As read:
**5:11**
